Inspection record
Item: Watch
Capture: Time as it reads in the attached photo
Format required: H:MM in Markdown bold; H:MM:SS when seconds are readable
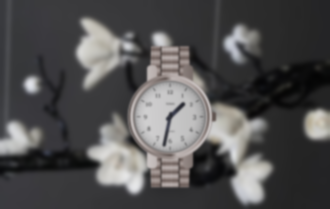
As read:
**1:32**
